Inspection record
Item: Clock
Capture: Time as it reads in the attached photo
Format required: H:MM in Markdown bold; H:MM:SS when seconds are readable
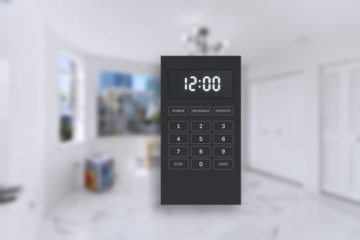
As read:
**12:00**
